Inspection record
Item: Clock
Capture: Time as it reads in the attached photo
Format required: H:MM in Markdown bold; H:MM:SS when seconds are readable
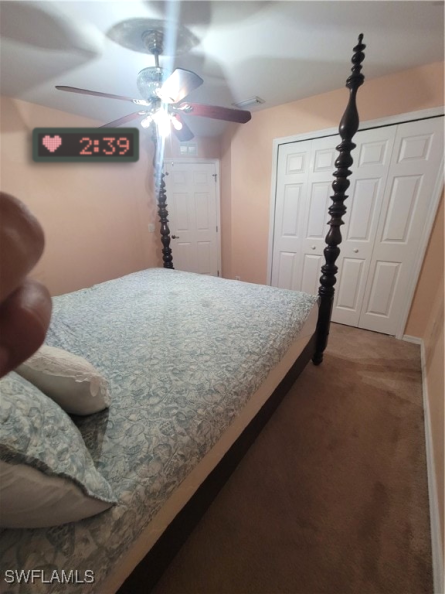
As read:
**2:39**
